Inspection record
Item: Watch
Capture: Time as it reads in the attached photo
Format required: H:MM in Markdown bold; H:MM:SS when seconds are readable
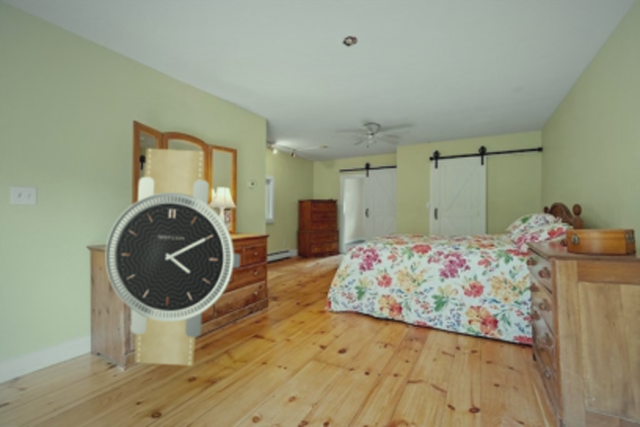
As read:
**4:10**
